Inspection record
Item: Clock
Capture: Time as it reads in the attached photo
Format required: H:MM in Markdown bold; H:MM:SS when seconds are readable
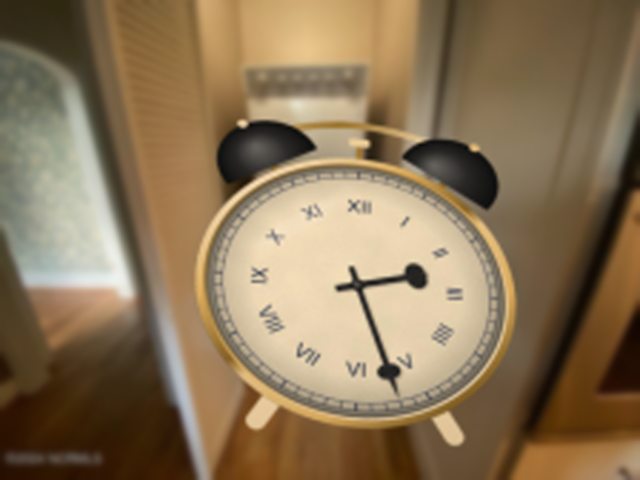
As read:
**2:27**
